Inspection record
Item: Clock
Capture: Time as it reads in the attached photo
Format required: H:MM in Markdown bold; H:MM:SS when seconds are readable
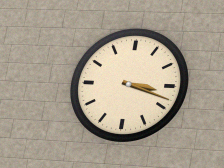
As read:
**3:18**
